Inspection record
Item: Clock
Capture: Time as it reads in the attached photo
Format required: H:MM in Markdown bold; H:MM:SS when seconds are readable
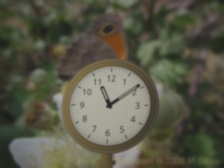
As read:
**11:09**
